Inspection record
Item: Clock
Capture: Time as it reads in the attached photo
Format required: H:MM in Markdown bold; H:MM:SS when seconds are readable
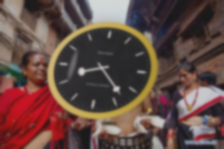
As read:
**8:23**
